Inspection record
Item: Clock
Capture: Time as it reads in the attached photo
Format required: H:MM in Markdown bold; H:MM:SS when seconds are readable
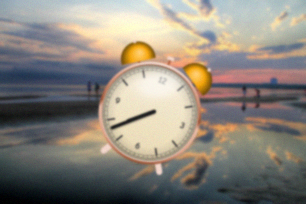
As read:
**7:38**
